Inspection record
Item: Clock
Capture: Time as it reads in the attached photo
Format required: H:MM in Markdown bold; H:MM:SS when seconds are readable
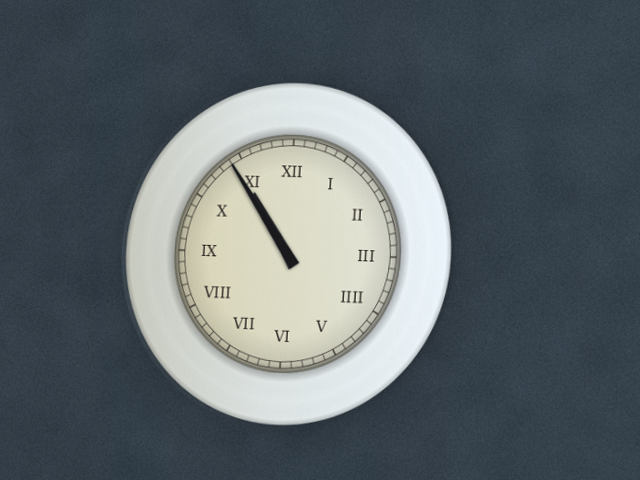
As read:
**10:54**
